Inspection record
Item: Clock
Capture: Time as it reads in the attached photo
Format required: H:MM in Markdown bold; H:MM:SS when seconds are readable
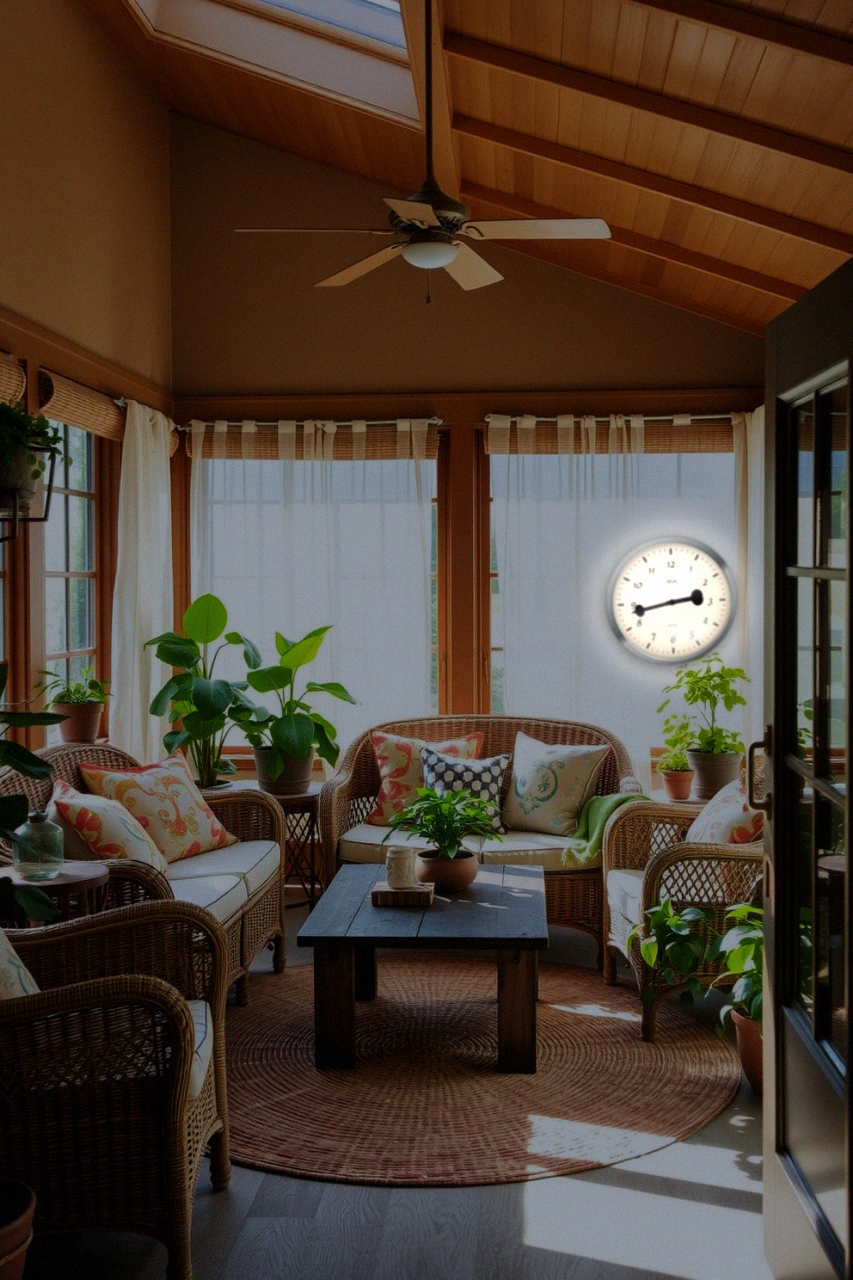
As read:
**2:43**
